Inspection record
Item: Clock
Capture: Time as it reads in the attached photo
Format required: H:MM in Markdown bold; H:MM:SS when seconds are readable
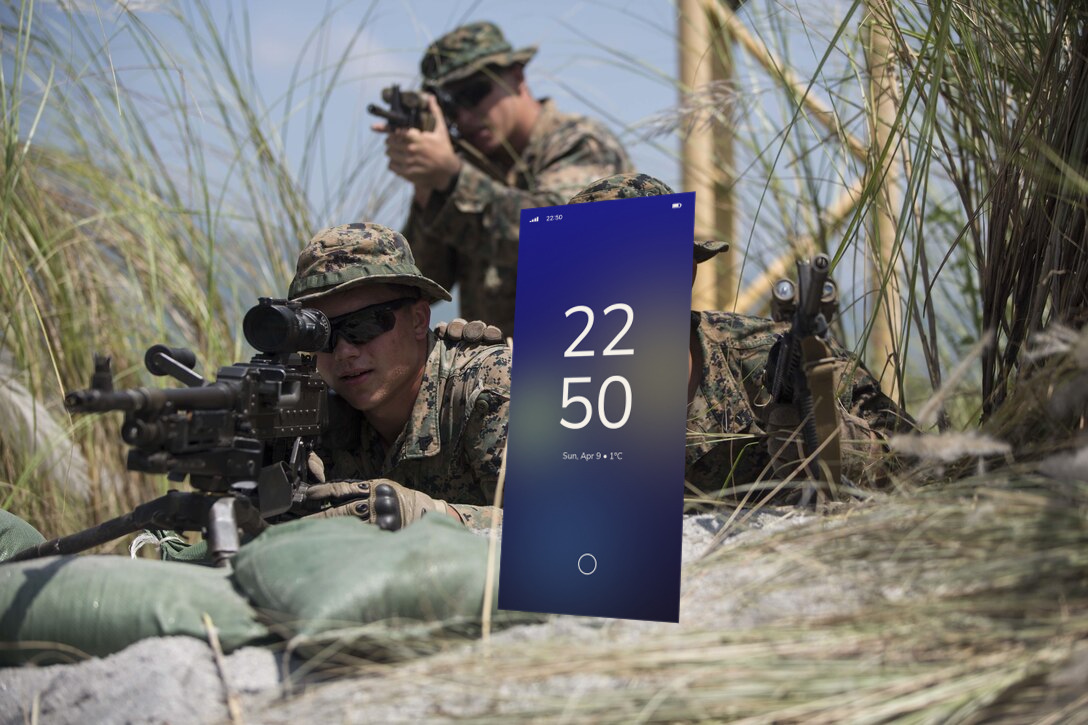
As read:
**22:50**
